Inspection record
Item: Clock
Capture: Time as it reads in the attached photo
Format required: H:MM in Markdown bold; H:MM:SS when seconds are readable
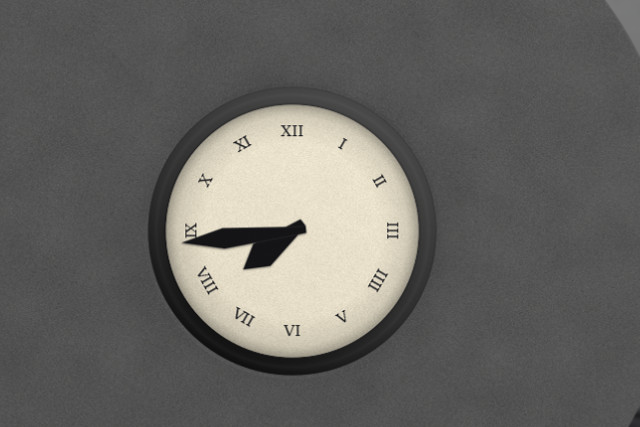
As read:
**7:44**
